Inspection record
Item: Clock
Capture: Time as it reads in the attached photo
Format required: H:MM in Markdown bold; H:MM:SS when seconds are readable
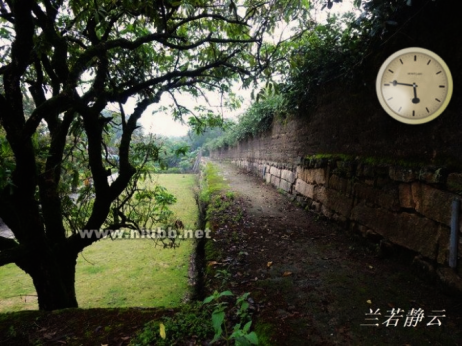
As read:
**5:46**
